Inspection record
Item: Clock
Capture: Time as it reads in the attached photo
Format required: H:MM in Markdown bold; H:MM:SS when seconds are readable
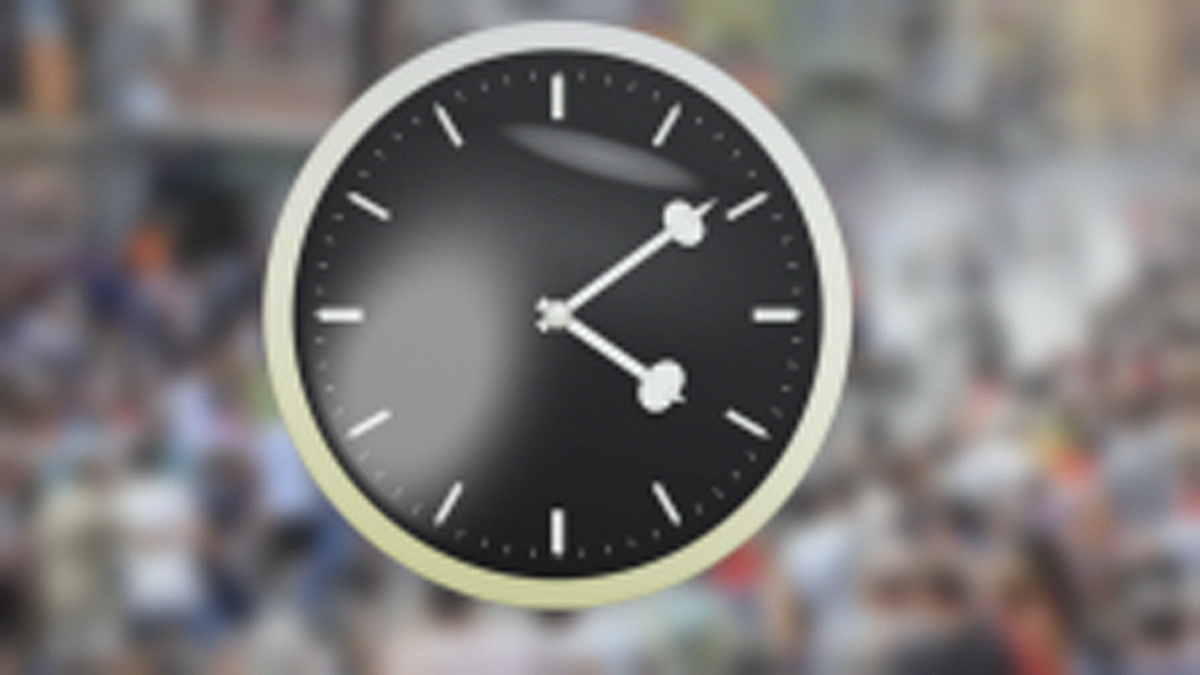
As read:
**4:09**
